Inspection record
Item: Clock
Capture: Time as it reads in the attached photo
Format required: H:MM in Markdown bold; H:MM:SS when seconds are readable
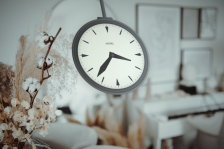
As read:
**3:37**
